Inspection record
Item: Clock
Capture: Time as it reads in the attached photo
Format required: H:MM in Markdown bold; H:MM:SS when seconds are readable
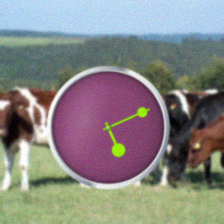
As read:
**5:11**
